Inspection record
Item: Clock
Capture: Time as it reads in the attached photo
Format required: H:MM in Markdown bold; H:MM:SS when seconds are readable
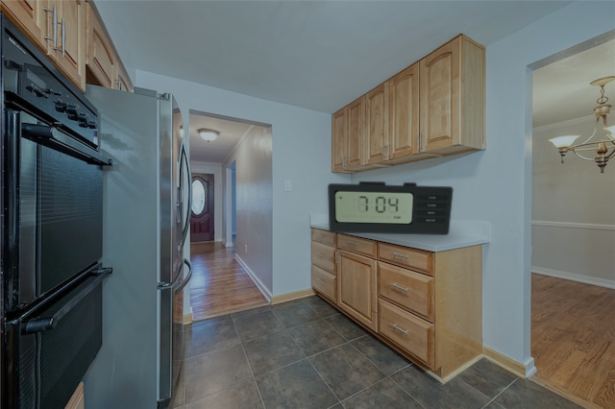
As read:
**7:04**
